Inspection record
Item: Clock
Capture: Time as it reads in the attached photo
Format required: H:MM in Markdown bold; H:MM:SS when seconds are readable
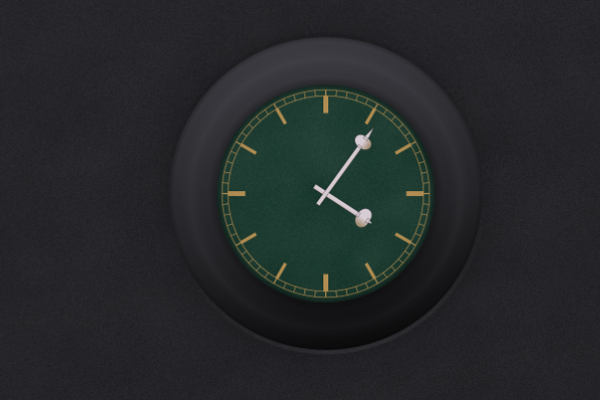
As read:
**4:06**
